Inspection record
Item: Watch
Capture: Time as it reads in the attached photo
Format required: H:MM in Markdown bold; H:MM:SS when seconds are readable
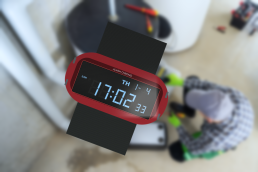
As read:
**17:02:33**
